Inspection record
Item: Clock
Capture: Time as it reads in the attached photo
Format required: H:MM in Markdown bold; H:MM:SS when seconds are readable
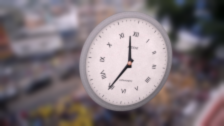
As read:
**11:35**
